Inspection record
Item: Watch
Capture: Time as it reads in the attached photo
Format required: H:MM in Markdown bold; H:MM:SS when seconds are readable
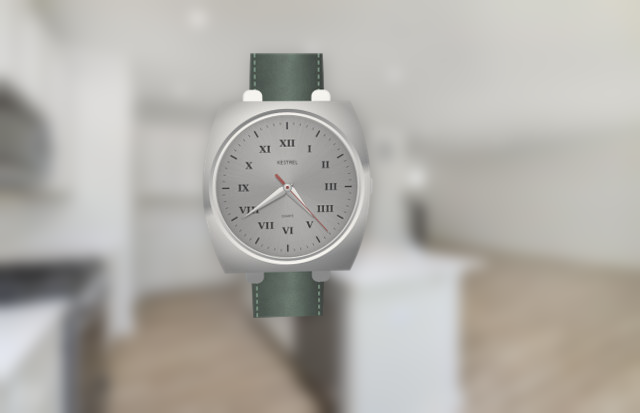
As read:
**4:39:23**
